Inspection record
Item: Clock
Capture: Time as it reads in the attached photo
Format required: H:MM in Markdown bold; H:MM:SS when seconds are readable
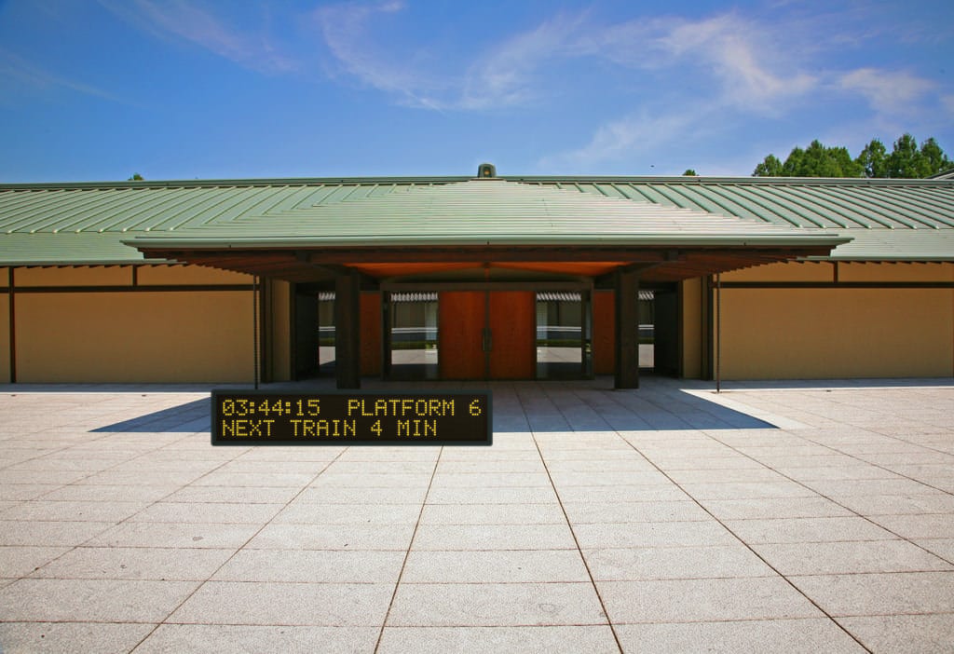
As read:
**3:44:15**
